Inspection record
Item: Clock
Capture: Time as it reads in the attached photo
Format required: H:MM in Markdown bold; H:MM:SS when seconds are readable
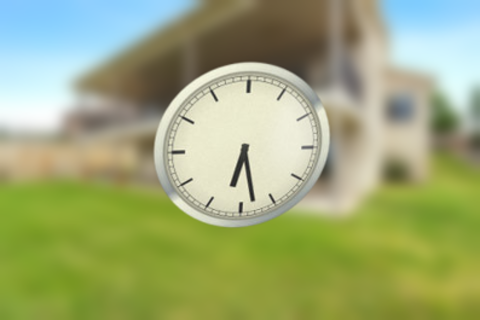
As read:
**6:28**
